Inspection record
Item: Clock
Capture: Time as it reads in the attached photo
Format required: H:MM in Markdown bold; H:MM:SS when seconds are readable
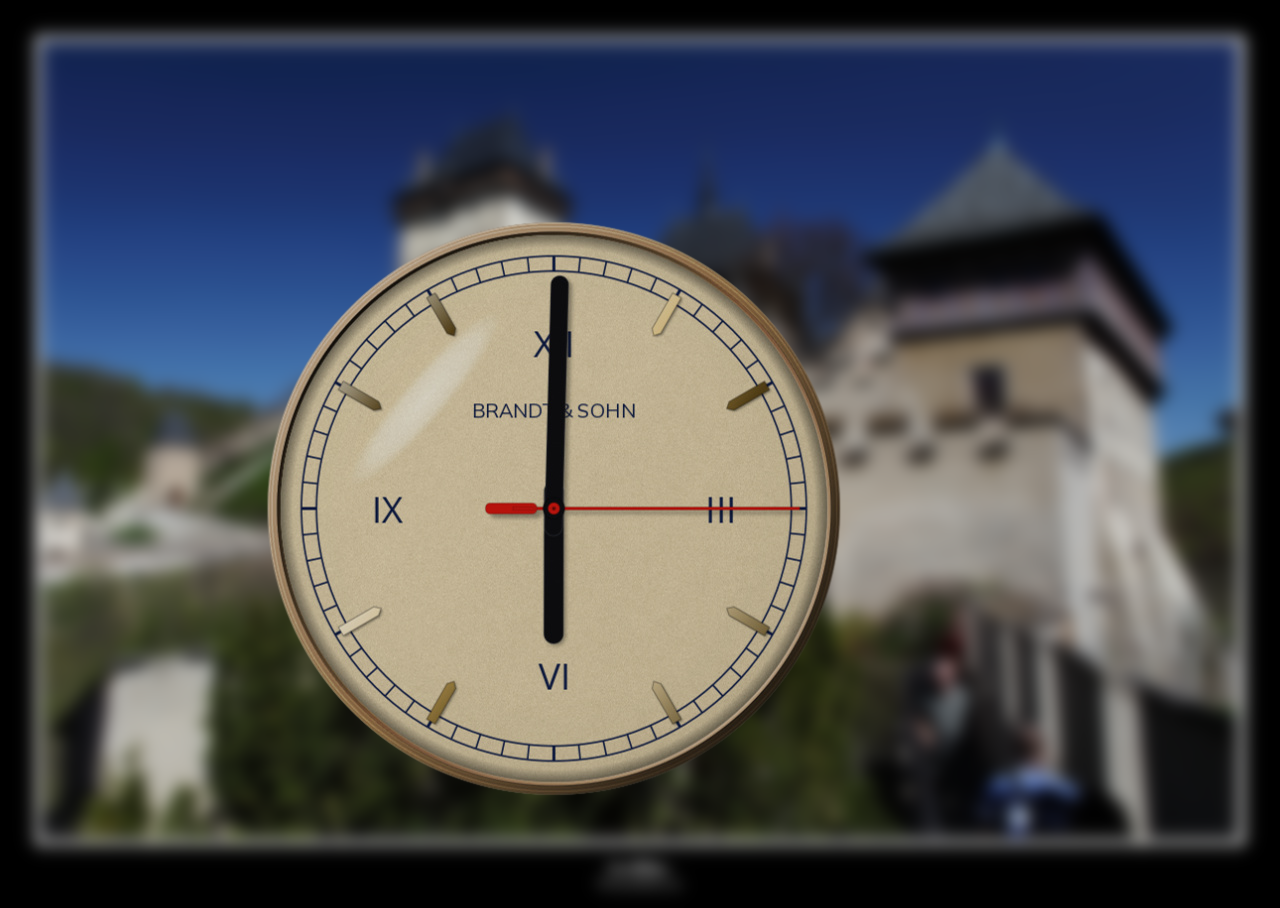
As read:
**6:00:15**
